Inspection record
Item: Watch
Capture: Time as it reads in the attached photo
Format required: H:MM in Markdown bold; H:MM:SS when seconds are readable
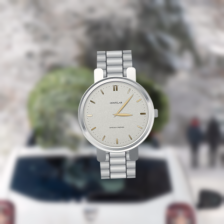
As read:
**3:07**
